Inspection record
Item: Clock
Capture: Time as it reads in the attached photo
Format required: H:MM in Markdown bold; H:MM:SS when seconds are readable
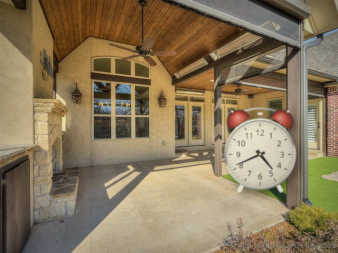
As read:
**4:41**
